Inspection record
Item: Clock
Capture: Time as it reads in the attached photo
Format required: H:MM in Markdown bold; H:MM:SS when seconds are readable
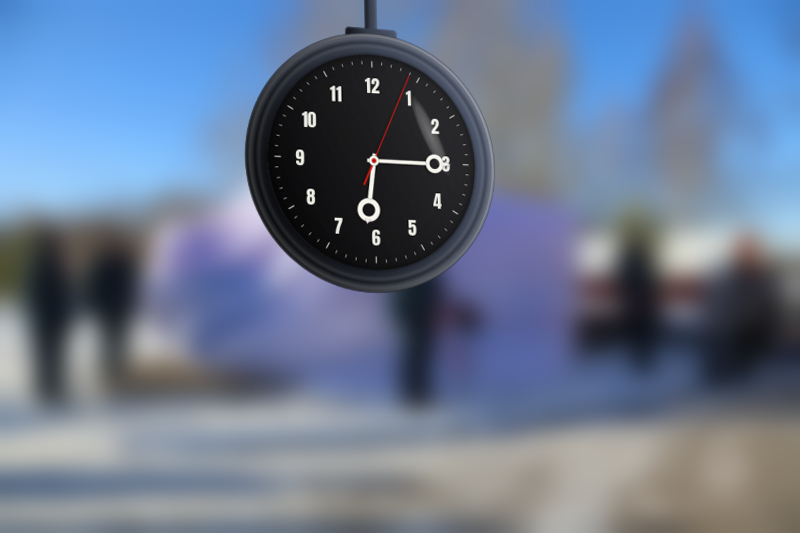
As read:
**6:15:04**
